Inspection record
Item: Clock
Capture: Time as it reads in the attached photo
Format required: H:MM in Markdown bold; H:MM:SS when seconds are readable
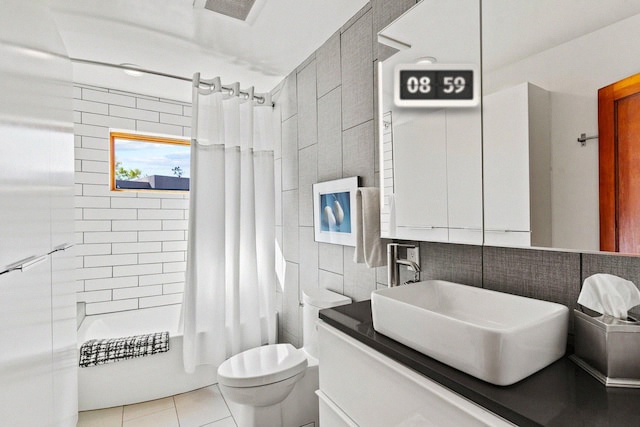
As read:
**8:59**
